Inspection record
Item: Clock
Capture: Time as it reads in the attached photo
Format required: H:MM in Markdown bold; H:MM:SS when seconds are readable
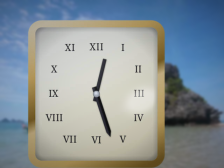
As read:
**12:27**
